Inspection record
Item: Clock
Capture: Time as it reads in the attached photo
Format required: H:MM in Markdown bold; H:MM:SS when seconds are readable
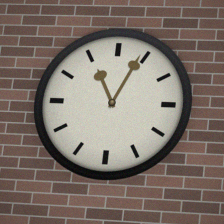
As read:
**11:04**
